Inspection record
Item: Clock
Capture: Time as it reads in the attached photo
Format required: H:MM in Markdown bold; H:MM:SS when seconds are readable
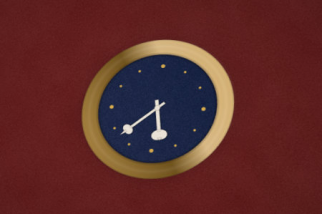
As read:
**5:38**
